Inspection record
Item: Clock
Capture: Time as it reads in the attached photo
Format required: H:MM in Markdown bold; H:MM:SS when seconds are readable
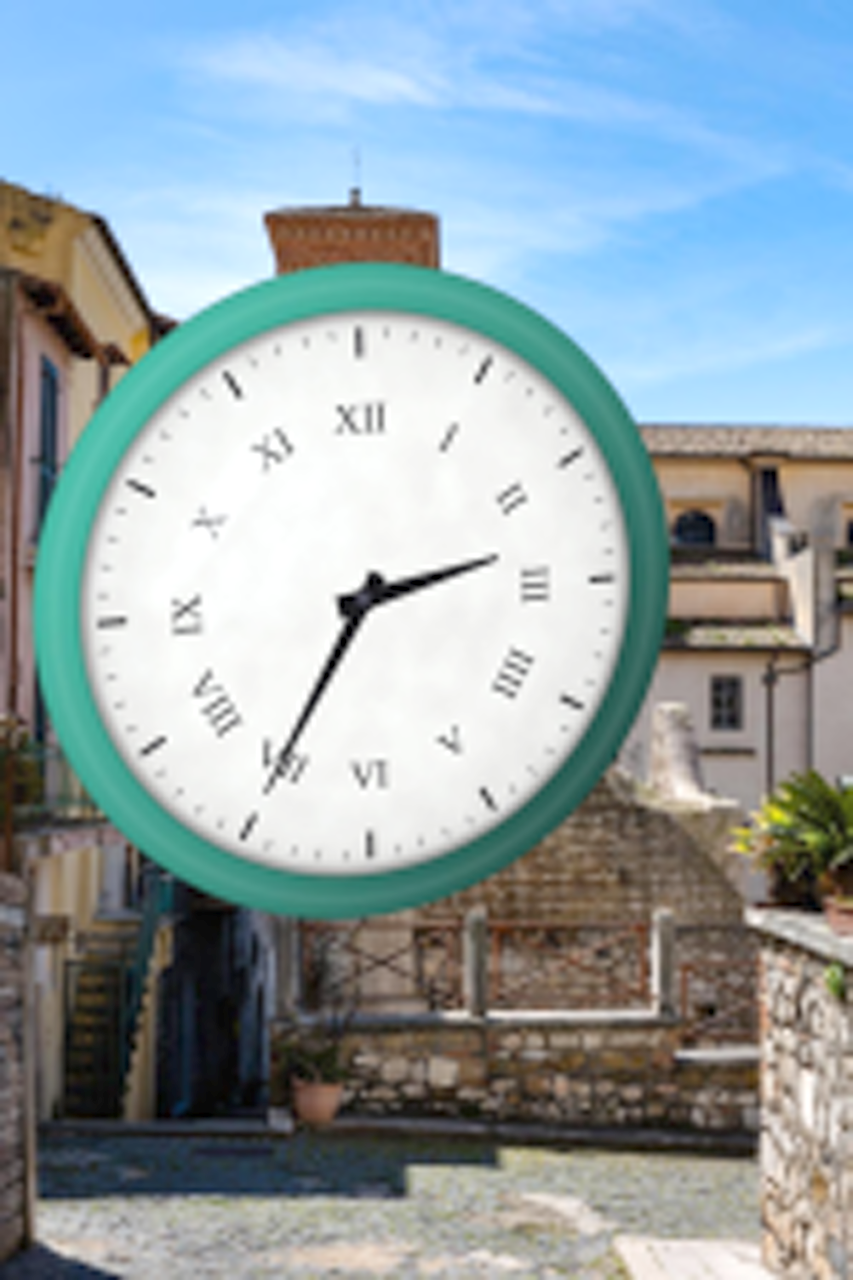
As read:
**2:35**
